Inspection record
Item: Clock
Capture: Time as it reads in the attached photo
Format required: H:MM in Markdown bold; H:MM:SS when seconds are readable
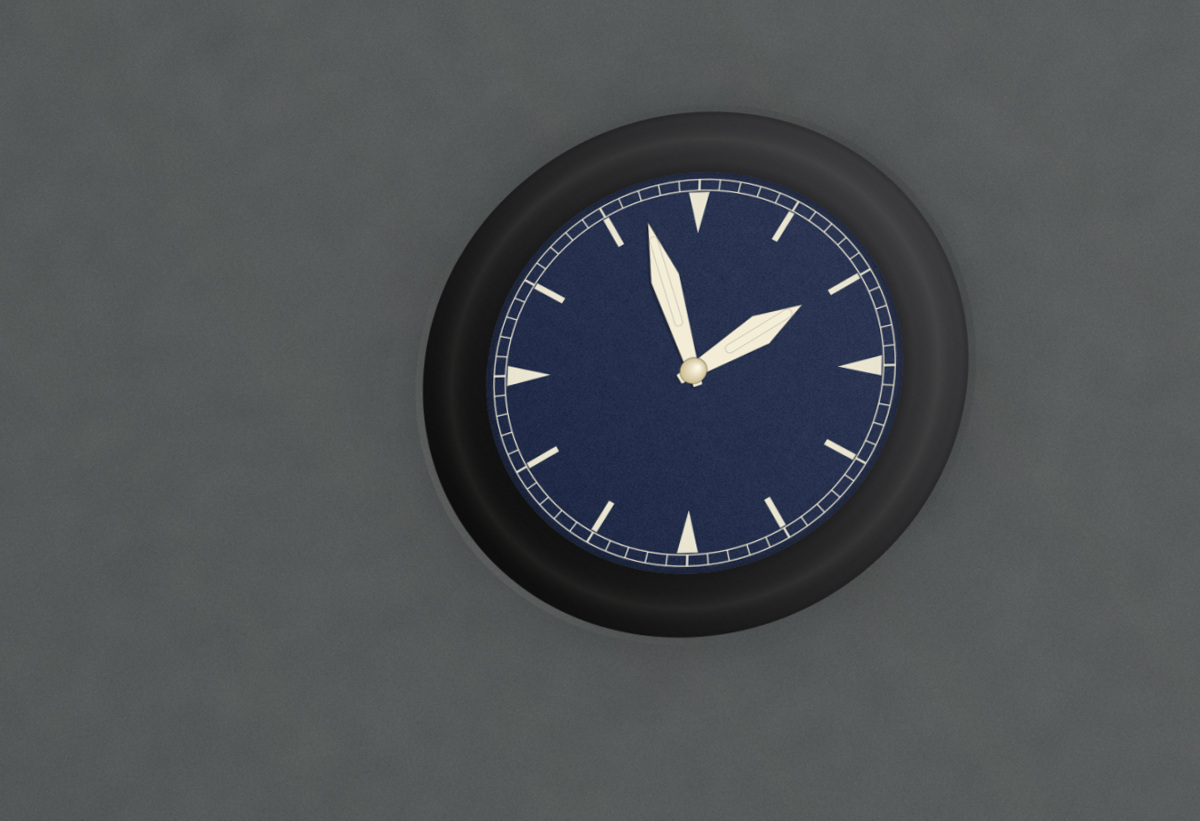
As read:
**1:57**
